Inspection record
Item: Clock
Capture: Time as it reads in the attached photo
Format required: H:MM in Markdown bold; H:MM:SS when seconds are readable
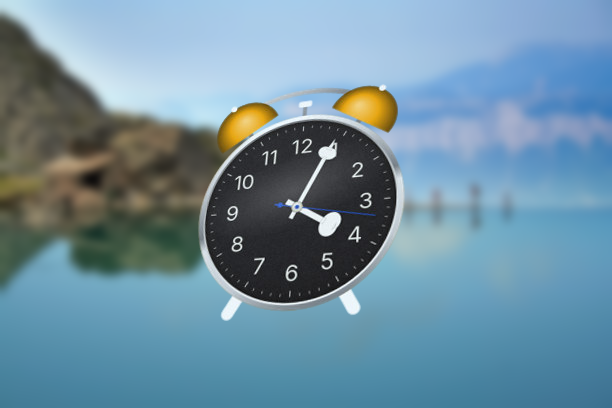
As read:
**4:04:17**
